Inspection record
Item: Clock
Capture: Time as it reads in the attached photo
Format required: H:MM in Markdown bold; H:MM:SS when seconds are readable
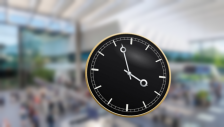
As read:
**3:57**
